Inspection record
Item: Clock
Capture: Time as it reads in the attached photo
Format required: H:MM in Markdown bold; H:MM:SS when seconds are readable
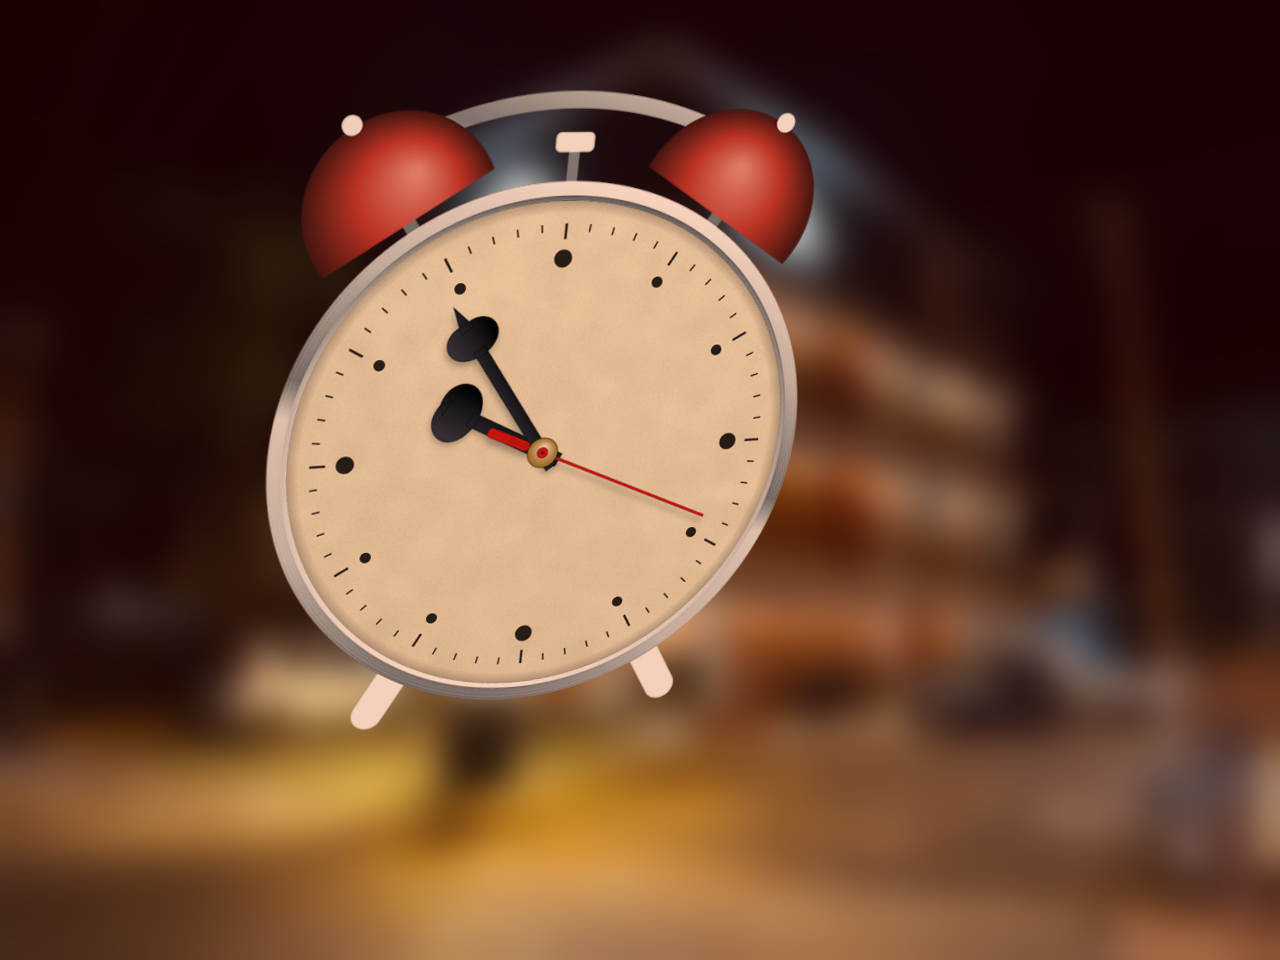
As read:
**9:54:19**
